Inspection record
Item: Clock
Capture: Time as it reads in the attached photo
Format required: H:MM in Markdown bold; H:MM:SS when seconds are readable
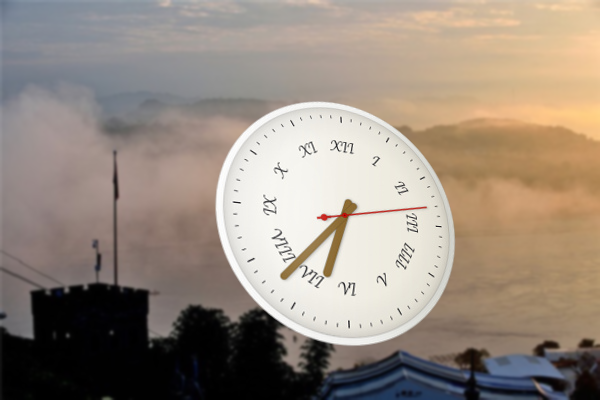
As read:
**6:37:13**
